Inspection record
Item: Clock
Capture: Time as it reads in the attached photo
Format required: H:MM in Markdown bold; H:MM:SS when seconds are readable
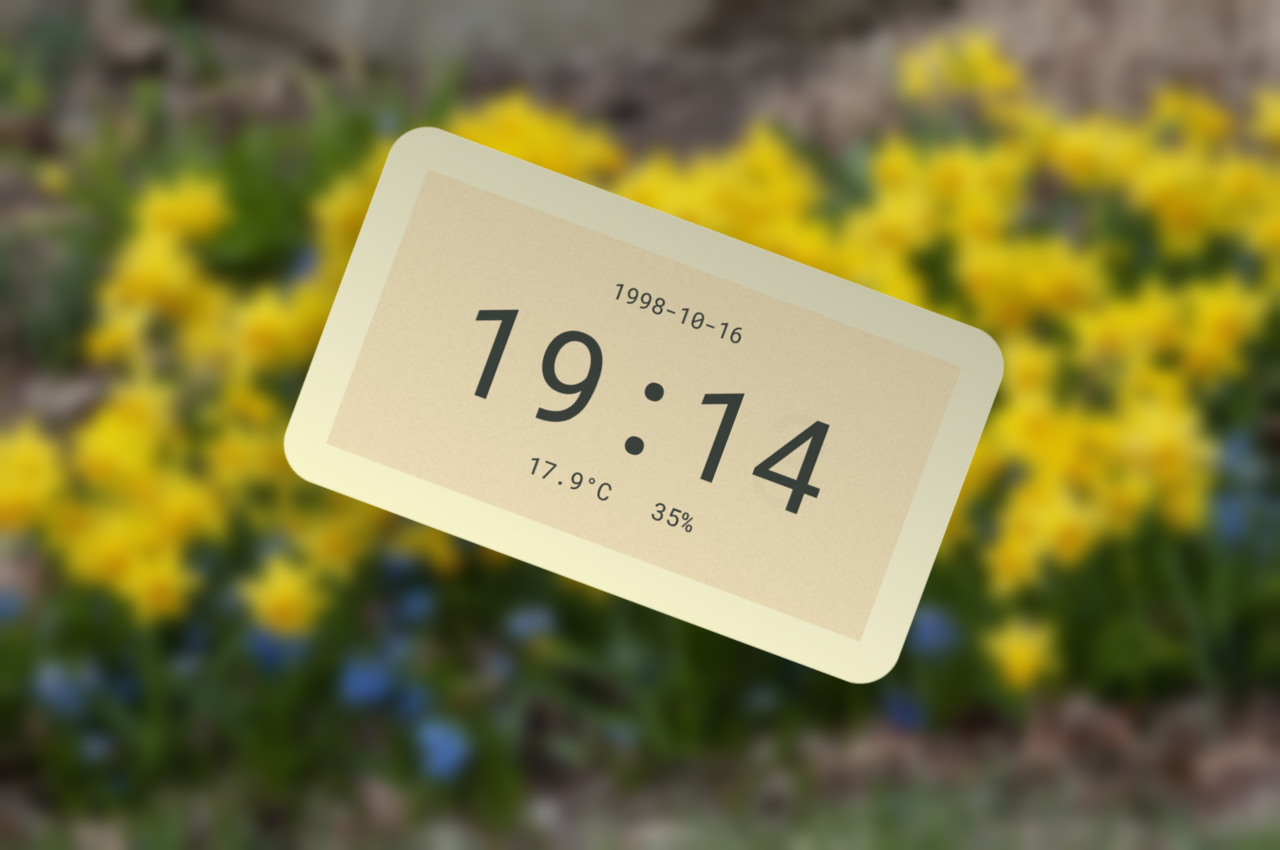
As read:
**19:14**
